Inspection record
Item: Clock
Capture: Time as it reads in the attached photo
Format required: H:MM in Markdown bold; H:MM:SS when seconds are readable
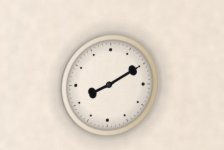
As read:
**8:10**
